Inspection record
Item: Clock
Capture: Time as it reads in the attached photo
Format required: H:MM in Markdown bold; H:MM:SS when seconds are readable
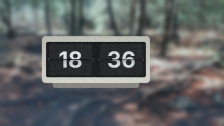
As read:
**18:36**
